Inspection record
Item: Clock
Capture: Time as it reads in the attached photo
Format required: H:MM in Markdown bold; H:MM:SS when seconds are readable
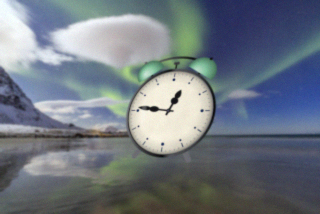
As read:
**12:46**
